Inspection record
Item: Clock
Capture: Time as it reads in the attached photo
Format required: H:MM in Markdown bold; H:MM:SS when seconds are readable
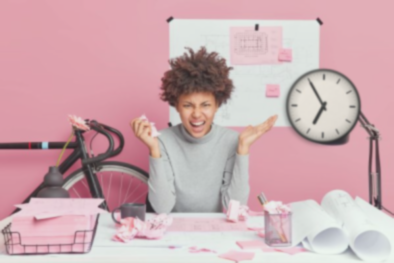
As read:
**6:55**
